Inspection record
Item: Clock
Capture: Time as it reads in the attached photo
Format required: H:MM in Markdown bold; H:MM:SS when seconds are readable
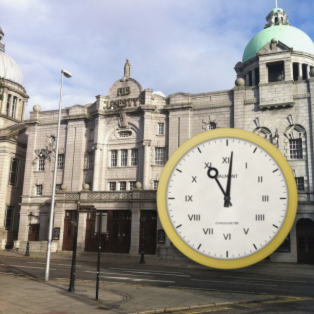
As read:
**11:01**
